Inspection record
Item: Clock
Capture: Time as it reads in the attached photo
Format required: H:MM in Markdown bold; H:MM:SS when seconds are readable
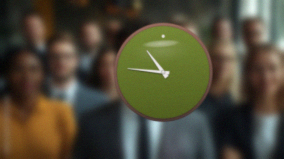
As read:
**10:46**
